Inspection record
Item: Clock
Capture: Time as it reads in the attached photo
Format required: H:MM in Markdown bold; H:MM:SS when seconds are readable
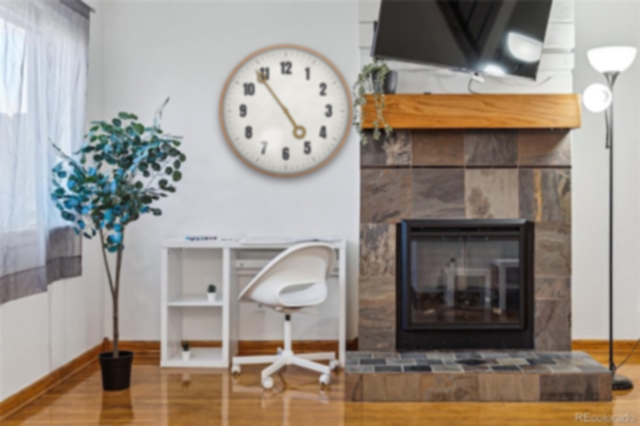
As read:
**4:54**
